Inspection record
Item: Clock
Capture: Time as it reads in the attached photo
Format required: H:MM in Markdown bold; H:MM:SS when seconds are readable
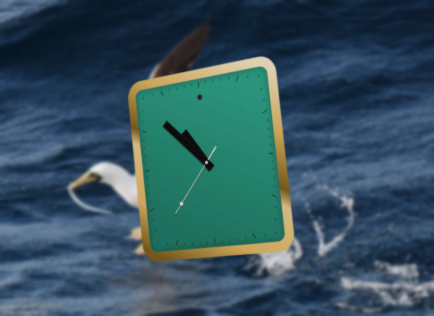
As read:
**10:52:37**
